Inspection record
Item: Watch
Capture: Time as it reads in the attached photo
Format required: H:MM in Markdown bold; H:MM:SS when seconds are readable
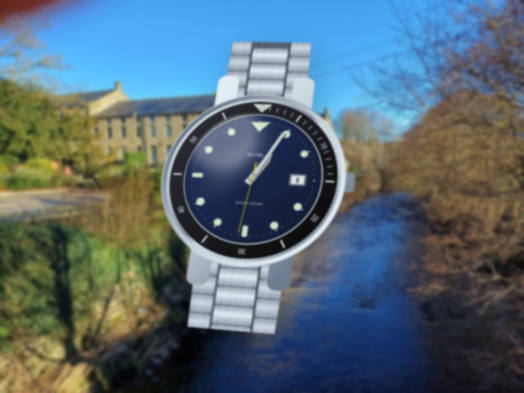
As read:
**1:04:31**
